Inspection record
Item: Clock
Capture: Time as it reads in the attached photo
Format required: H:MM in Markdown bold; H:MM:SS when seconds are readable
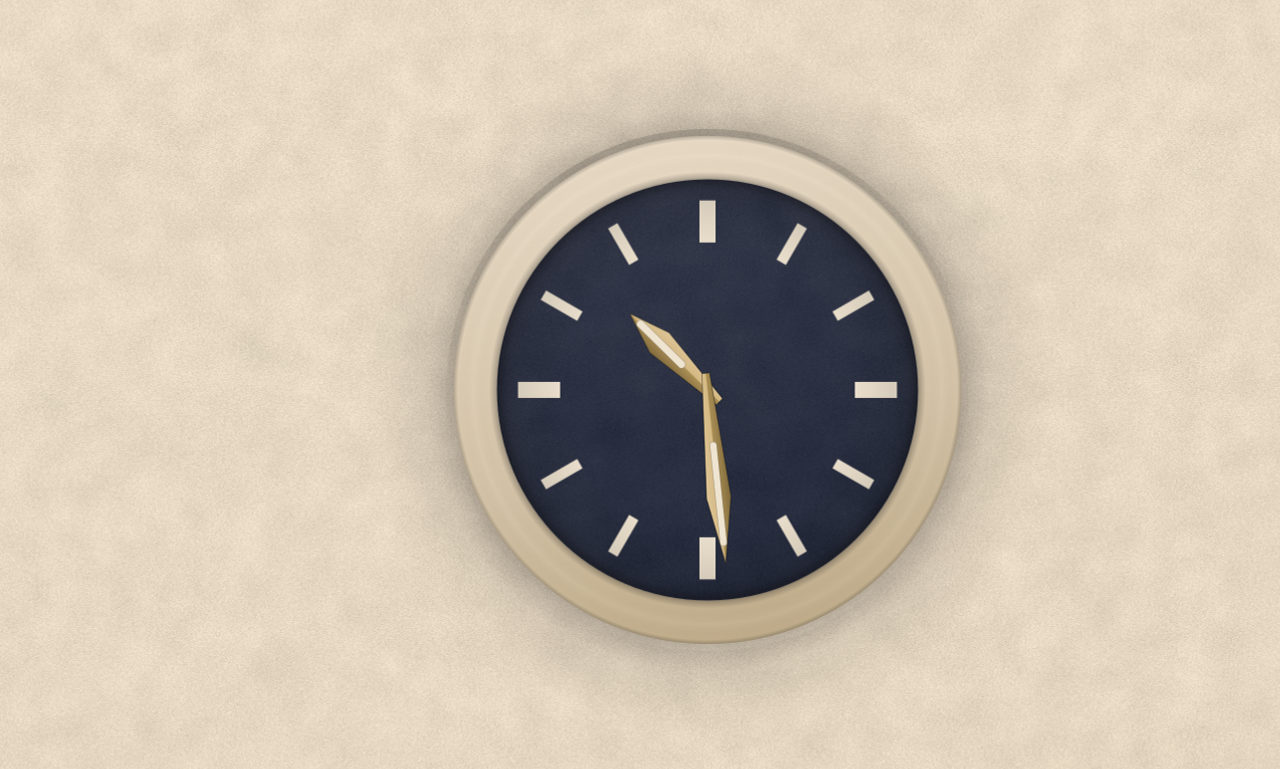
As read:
**10:29**
